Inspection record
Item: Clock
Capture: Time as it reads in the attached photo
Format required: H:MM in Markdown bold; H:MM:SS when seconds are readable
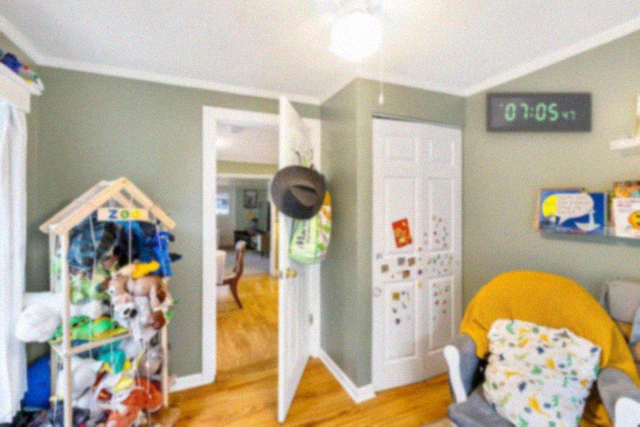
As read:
**7:05**
